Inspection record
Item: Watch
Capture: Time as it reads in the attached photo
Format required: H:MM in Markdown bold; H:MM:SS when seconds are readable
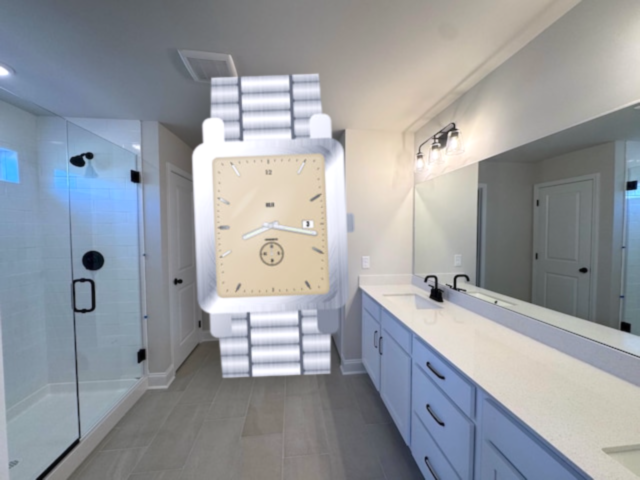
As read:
**8:17**
